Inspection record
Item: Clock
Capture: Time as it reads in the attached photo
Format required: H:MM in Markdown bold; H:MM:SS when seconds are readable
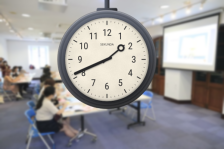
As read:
**1:41**
